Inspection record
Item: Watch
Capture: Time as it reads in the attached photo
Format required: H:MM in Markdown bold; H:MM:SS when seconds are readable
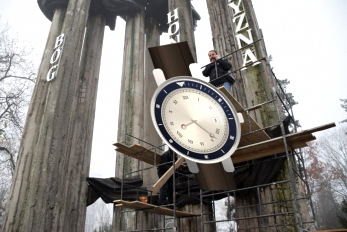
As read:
**8:23**
